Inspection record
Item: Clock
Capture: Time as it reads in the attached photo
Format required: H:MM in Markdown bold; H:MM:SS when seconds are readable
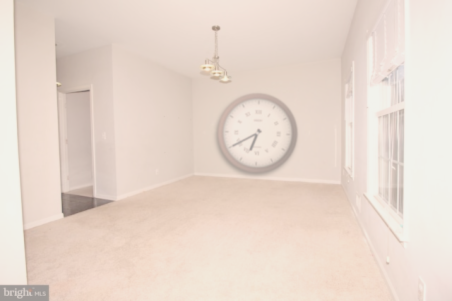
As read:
**6:40**
